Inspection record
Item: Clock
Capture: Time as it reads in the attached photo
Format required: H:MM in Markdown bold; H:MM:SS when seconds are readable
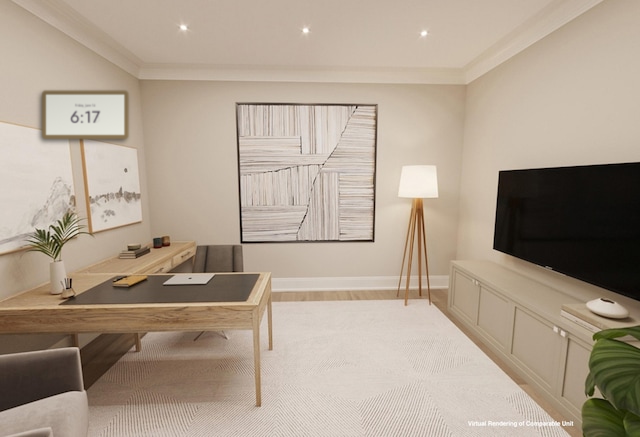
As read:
**6:17**
